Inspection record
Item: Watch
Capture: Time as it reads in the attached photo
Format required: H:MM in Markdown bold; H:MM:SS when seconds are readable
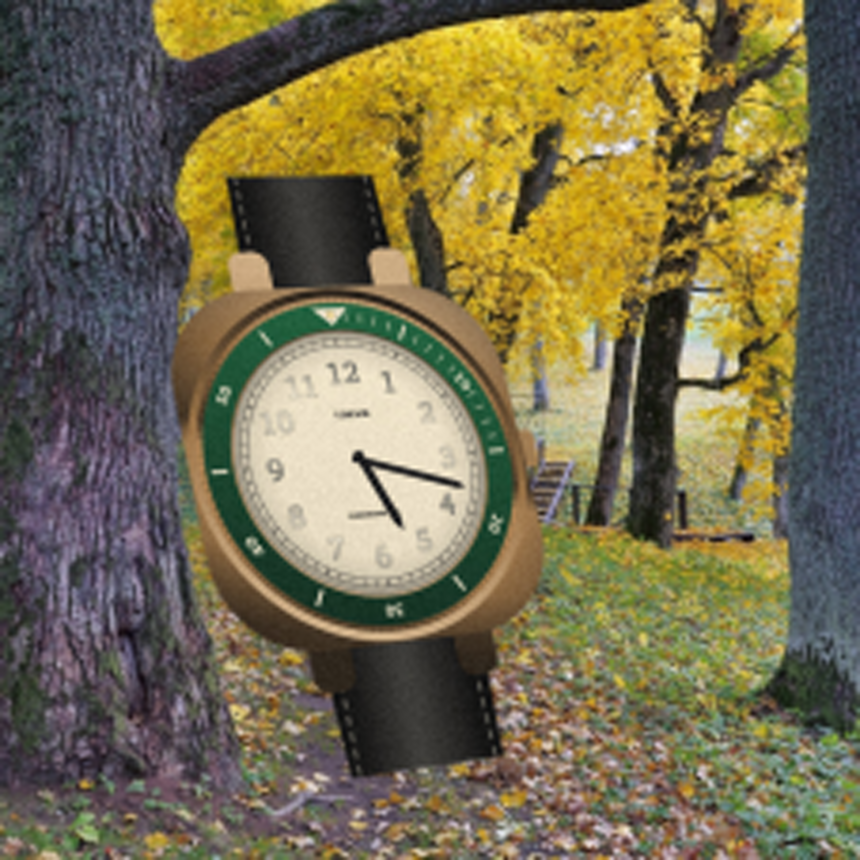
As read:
**5:18**
